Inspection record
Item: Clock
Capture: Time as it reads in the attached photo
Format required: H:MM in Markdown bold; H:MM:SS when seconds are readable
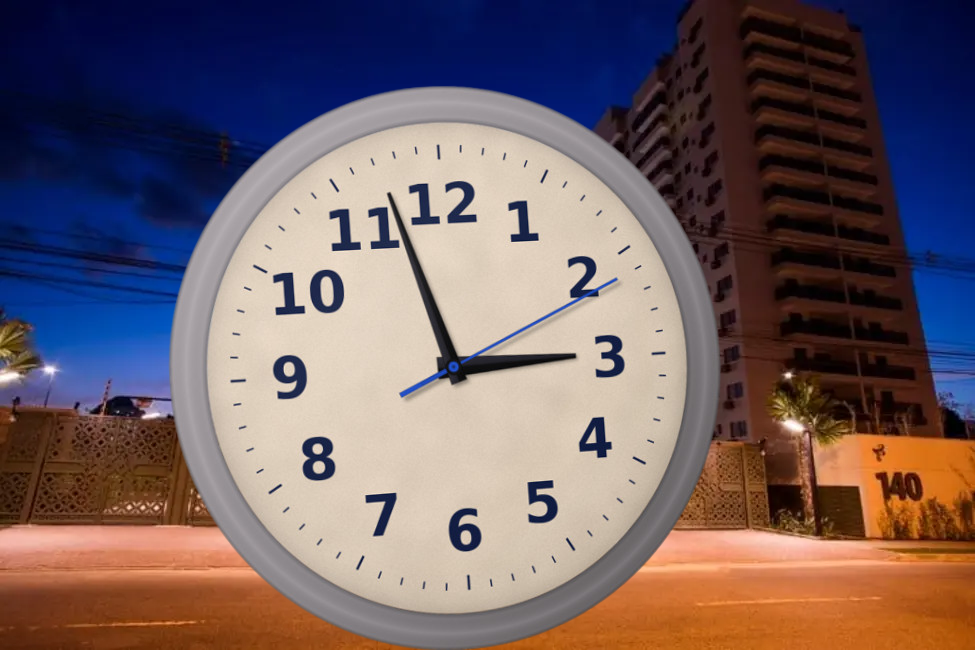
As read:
**2:57:11**
